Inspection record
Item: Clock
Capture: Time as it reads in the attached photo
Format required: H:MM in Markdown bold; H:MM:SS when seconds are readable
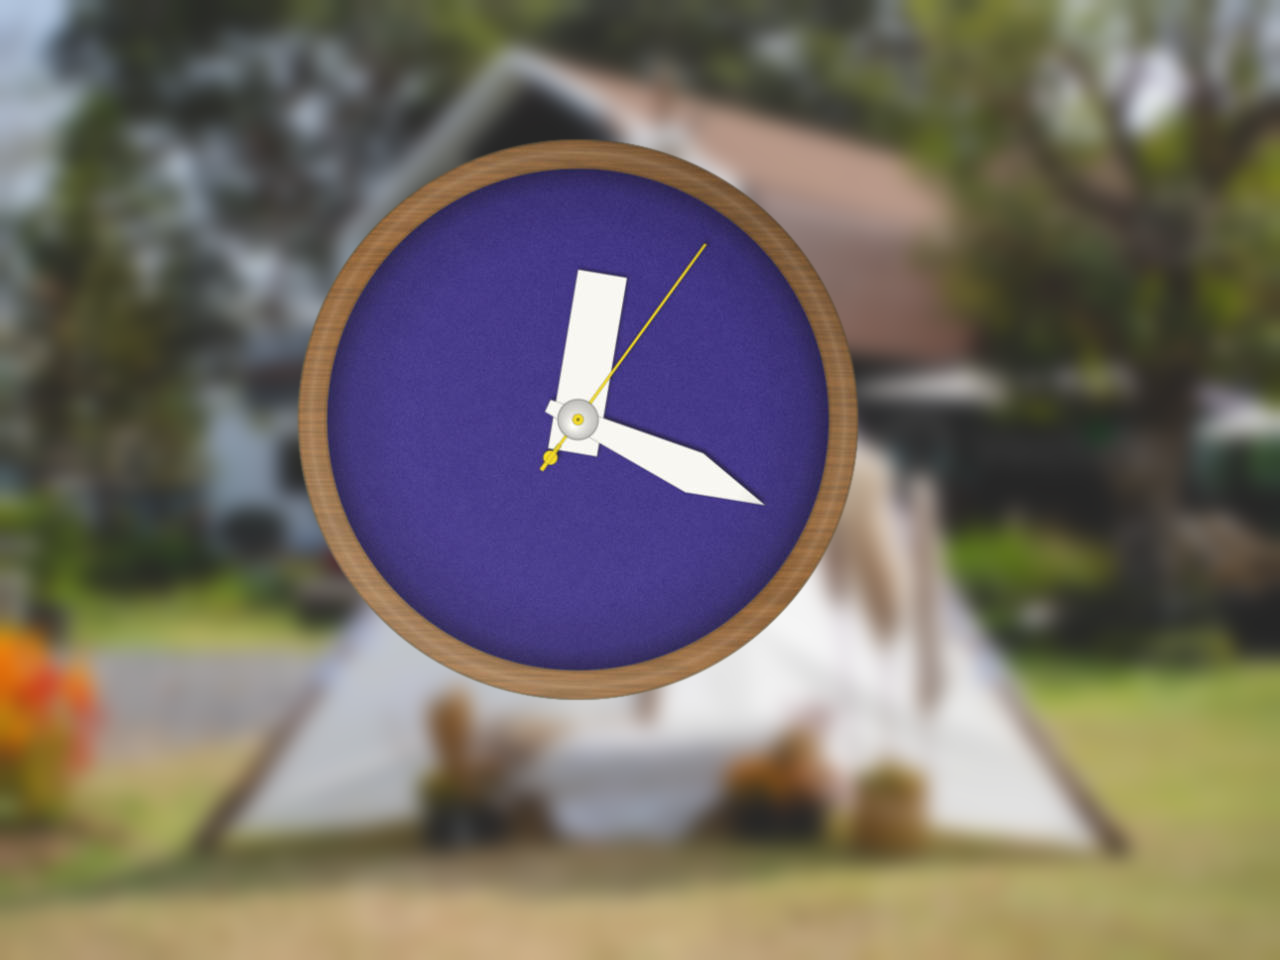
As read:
**12:19:06**
